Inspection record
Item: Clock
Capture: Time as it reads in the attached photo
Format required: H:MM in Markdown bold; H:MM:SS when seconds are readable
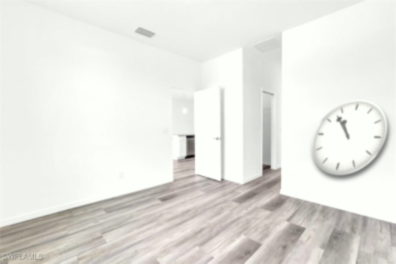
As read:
**10:53**
